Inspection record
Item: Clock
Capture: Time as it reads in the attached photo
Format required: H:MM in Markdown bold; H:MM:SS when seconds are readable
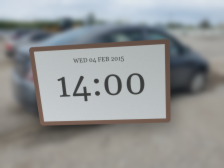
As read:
**14:00**
